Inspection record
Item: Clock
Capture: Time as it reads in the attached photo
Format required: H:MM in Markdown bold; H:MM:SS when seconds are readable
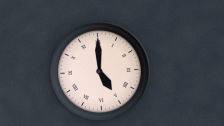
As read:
**5:00**
